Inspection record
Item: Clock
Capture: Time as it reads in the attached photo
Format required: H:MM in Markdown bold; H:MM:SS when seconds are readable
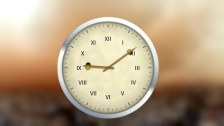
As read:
**9:09**
